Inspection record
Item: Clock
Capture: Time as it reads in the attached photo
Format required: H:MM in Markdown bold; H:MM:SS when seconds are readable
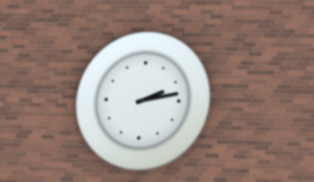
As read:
**2:13**
